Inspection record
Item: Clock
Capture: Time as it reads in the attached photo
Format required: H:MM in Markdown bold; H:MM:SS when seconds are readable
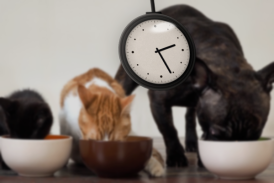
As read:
**2:26**
